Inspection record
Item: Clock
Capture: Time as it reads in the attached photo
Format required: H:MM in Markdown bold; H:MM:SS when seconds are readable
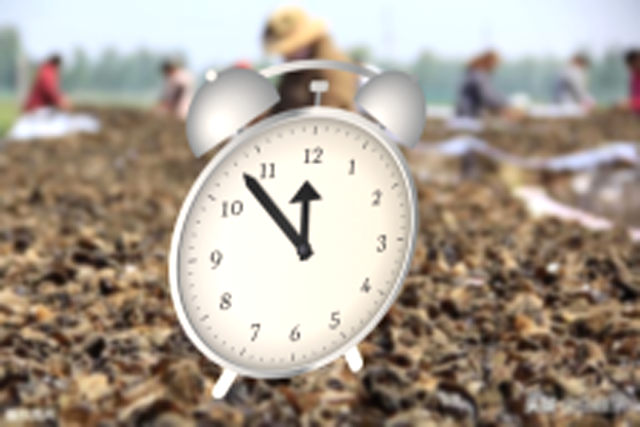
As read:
**11:53**
